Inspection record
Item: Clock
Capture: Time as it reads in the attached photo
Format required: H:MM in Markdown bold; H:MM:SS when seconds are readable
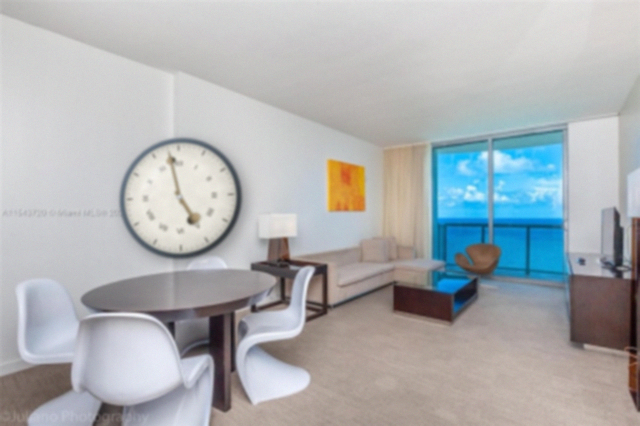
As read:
**4:58**
